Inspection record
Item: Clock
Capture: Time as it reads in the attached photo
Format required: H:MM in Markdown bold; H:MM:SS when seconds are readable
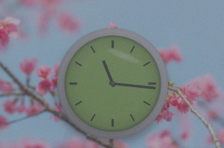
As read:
**11:16**
